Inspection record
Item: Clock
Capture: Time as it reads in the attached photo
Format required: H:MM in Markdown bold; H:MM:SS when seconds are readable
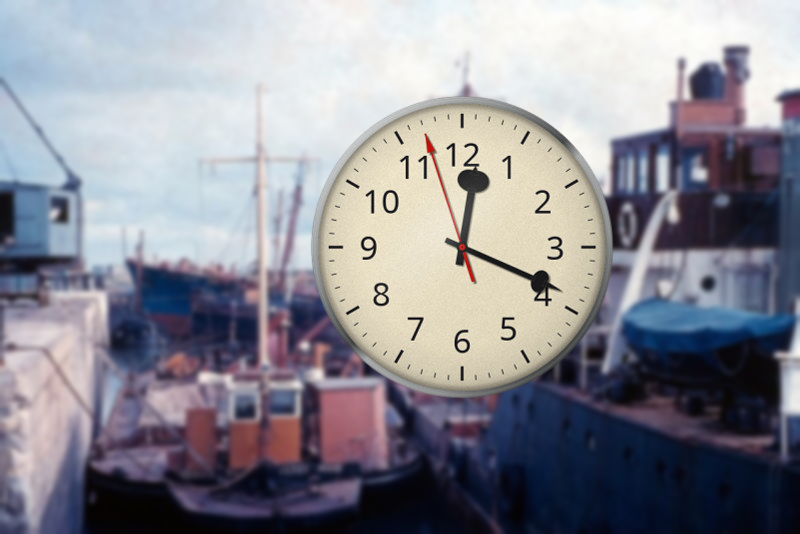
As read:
**12:18:57**
